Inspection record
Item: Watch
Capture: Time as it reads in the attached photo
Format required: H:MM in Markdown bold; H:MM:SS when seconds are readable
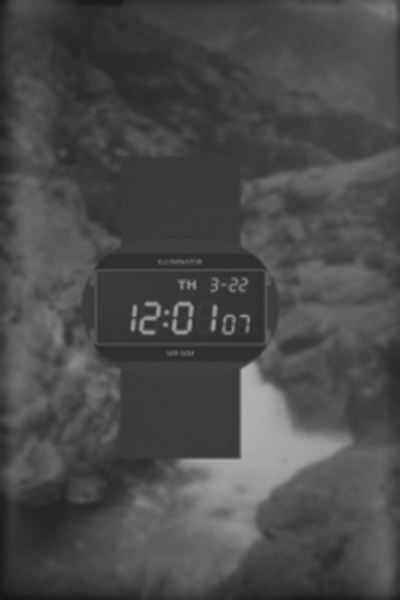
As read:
**12:01:07**
